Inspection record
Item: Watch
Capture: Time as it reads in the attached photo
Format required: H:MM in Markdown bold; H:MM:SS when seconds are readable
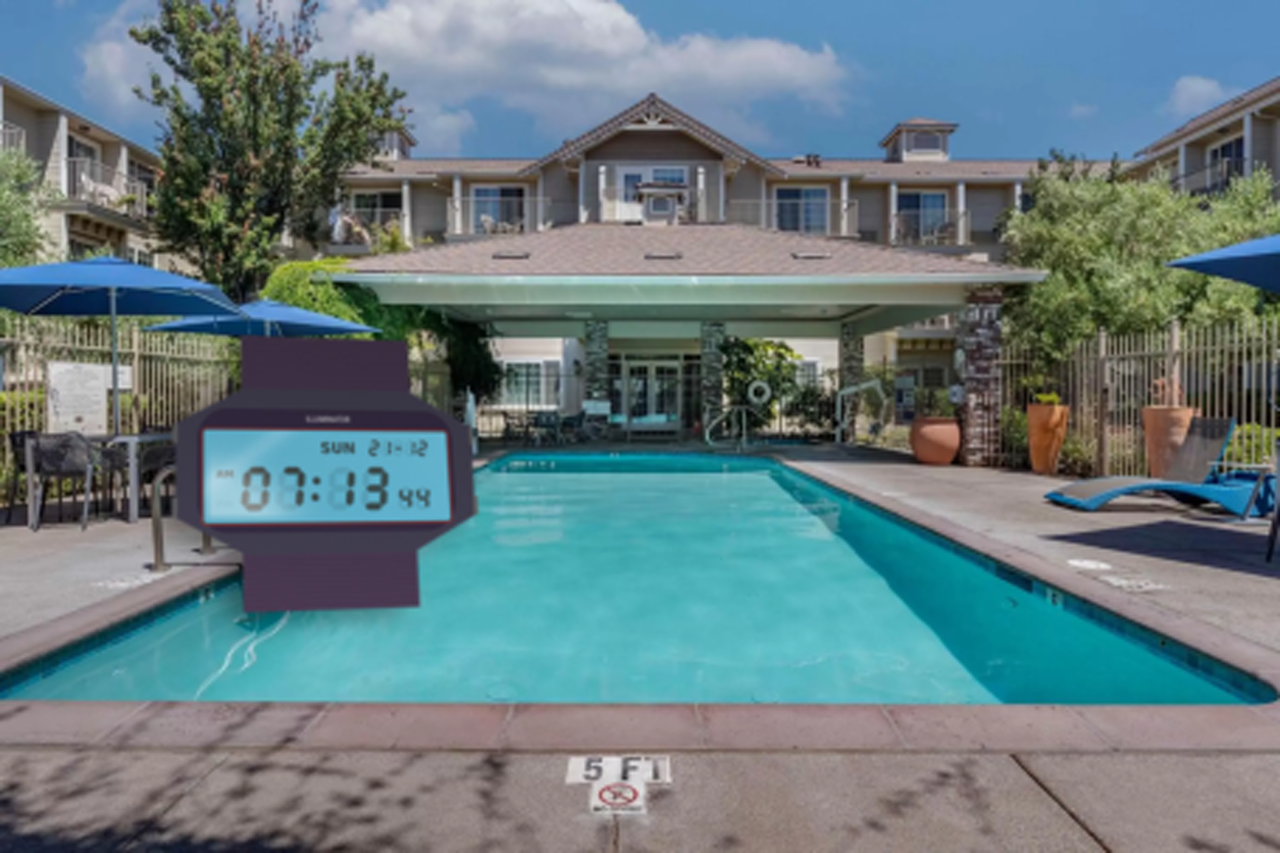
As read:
**7:13:44**
